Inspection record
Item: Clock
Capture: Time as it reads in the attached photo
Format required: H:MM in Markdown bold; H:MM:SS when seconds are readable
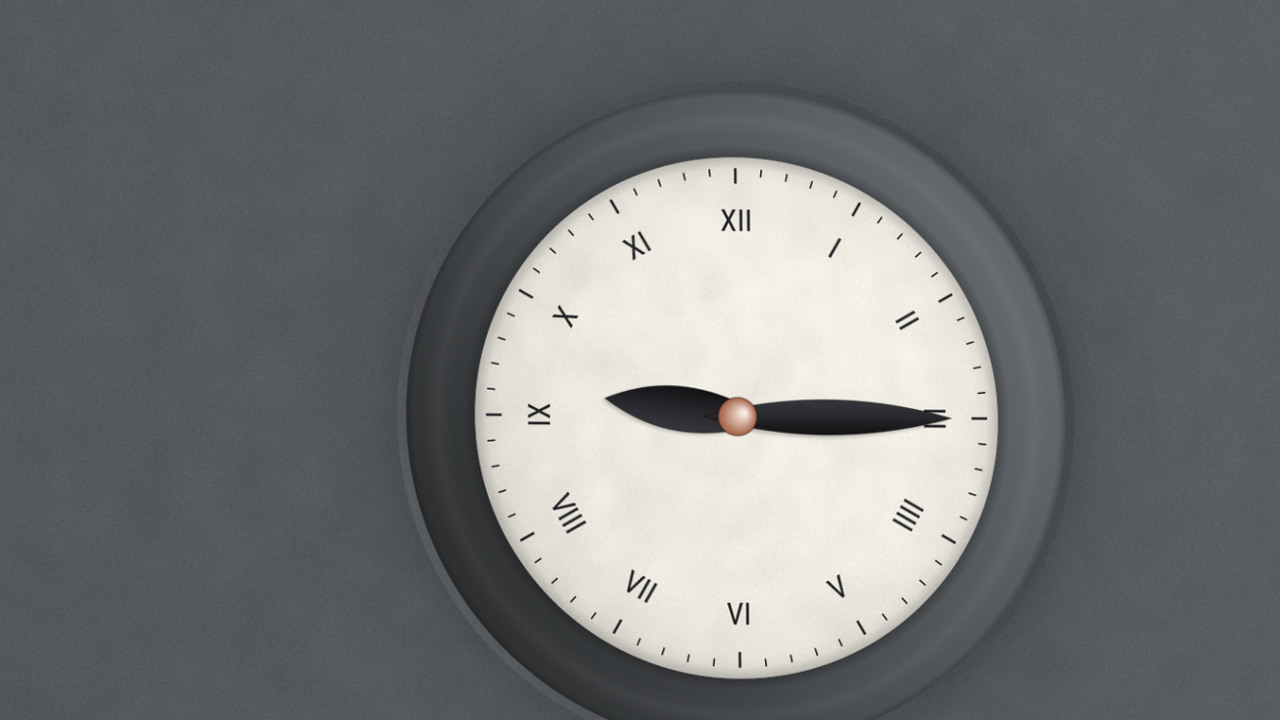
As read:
**9:15**
